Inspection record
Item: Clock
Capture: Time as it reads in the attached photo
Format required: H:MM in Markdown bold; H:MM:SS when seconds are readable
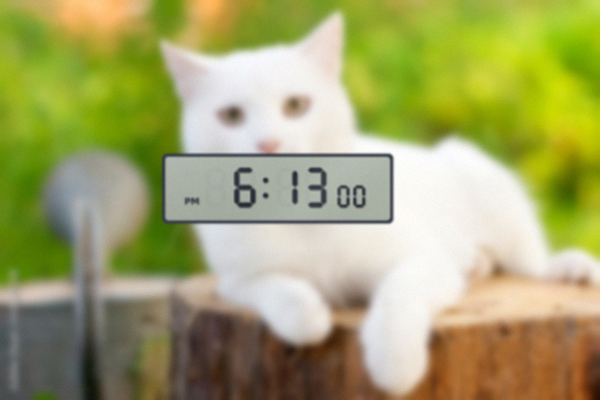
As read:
**6:13:00**
